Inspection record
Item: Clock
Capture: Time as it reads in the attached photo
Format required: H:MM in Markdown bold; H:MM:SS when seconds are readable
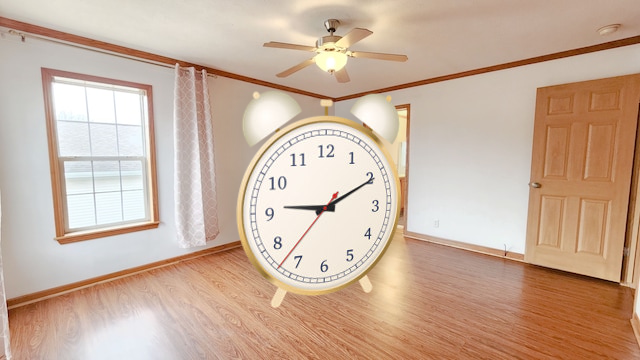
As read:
**9:10:37**
